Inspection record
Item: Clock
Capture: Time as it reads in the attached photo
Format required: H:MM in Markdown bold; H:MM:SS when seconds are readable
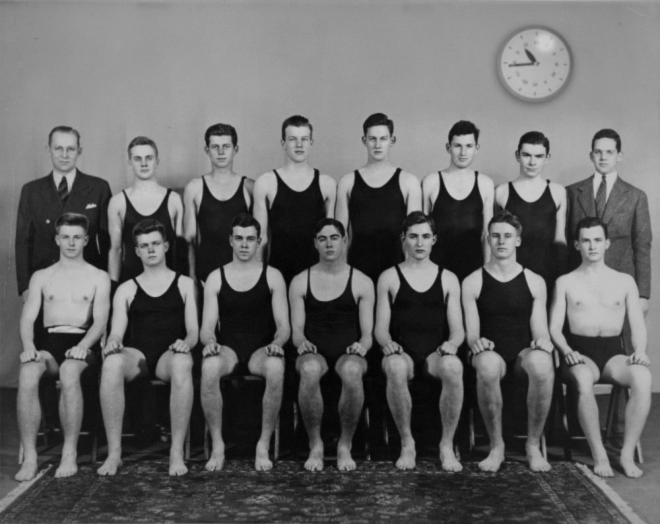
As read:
**10:44**
